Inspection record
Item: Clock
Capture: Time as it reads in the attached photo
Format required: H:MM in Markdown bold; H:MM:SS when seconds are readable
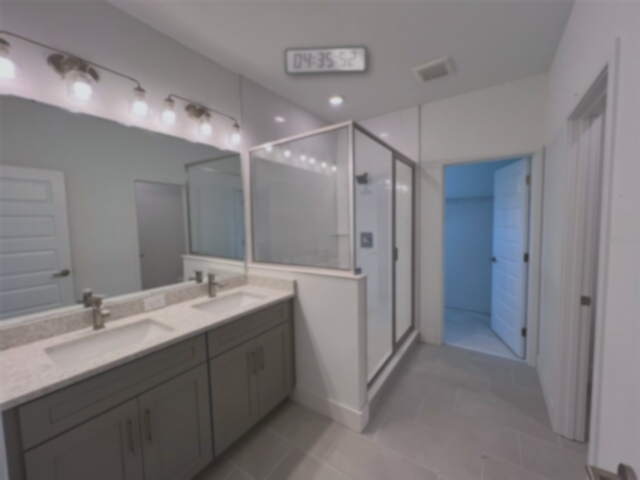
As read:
**4:35:52**
